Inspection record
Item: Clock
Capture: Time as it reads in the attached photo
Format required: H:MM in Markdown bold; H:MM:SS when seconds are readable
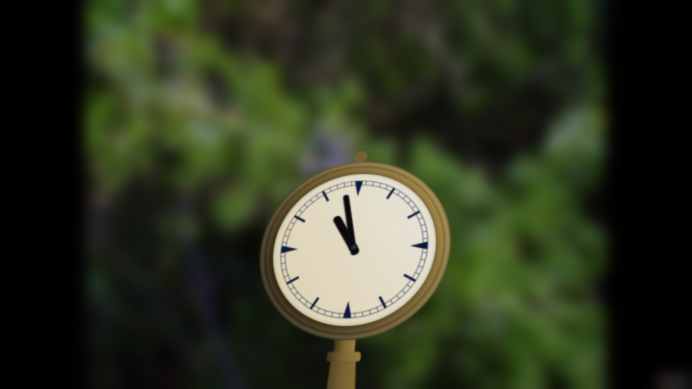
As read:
**10:58**
